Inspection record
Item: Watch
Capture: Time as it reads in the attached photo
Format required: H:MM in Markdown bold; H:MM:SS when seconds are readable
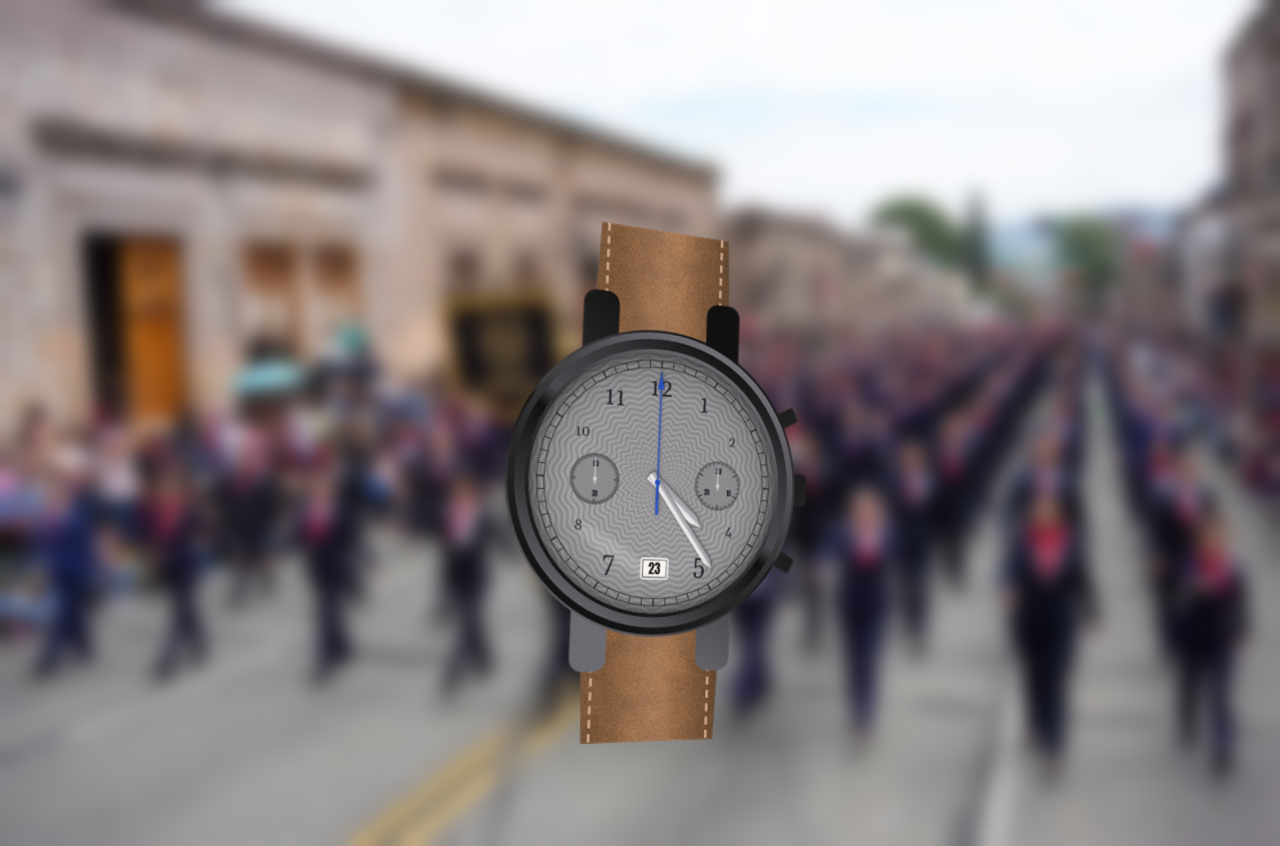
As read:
**4:24**
